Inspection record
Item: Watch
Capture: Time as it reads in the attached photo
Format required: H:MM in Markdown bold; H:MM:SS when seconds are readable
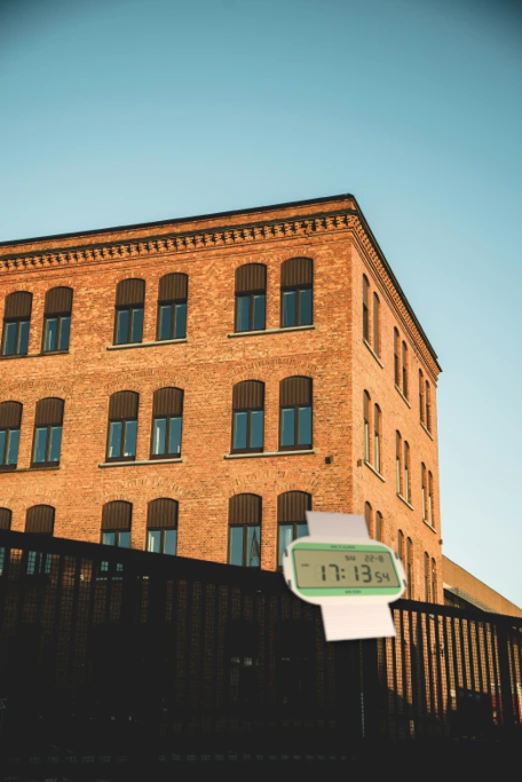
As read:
**17:13:54**
